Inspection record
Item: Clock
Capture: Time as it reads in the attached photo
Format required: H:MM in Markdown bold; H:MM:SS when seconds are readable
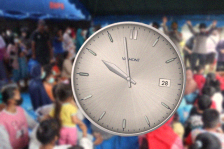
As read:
**9:58**
